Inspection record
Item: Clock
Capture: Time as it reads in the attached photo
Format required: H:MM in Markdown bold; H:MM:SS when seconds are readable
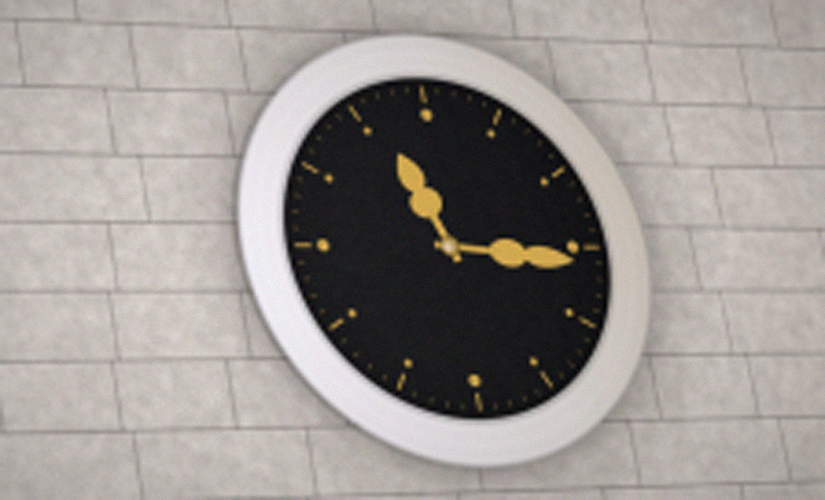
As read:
**11:16**
